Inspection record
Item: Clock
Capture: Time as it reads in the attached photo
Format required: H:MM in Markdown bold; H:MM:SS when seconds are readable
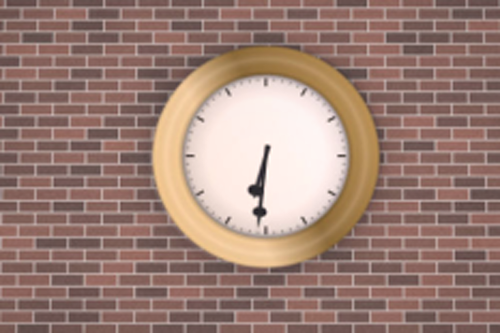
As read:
**6:31**
